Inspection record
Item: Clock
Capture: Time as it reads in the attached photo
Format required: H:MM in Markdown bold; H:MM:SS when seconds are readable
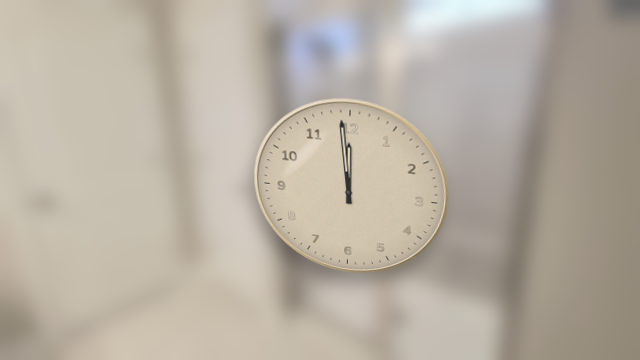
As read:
**11:59**
